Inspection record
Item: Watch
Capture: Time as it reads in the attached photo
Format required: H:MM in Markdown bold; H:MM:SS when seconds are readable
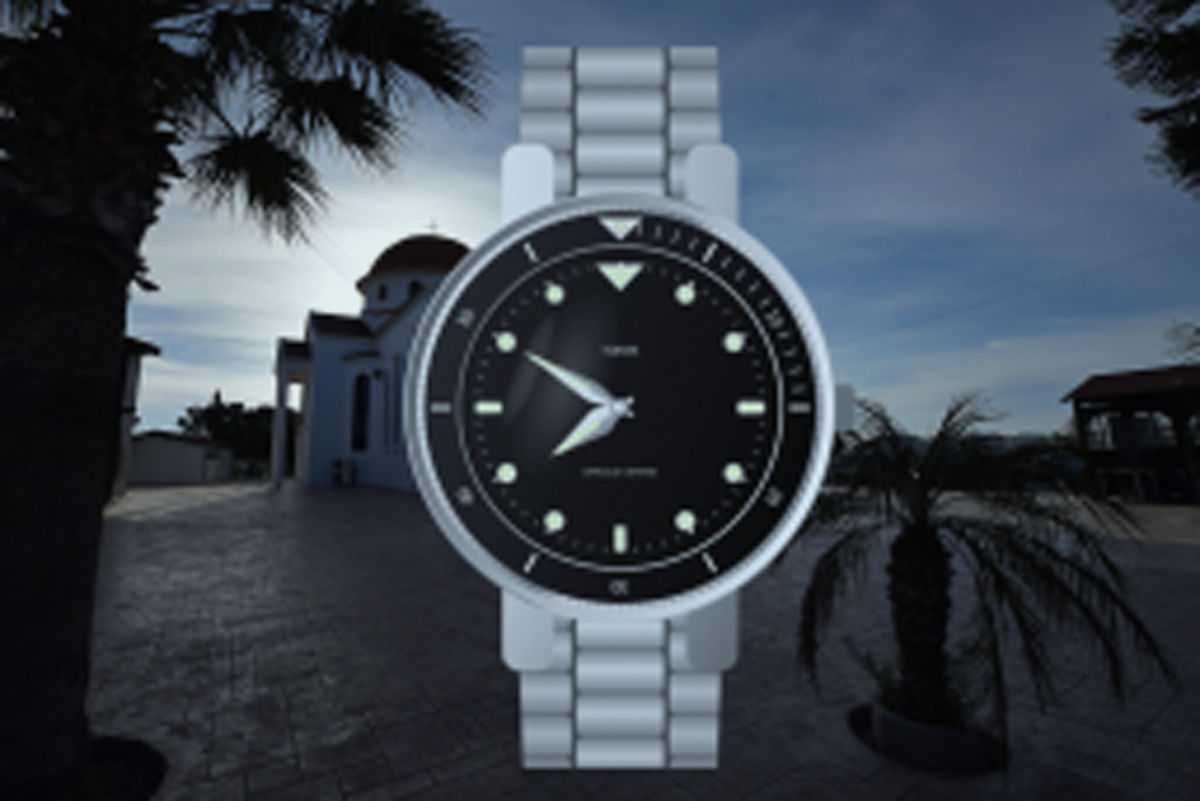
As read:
**7:50**
